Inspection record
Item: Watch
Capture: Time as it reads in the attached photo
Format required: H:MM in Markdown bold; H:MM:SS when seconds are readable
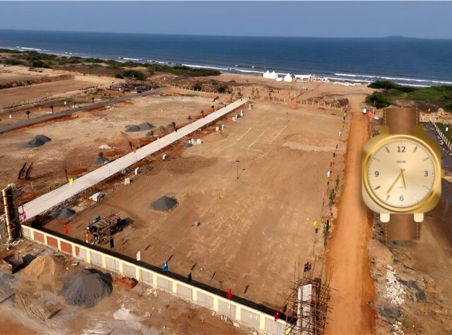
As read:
**5:36**
